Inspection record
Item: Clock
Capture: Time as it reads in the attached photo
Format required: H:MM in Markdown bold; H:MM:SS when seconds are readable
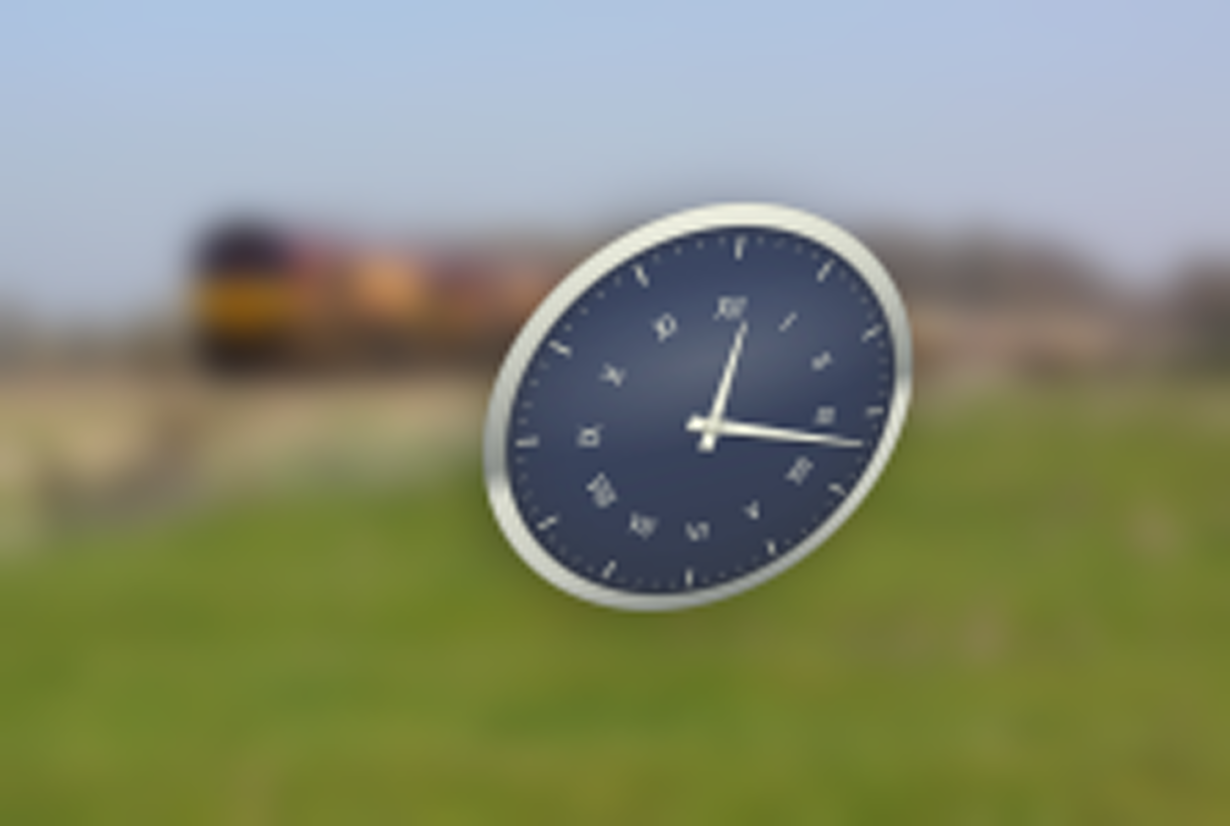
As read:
**12:17**
